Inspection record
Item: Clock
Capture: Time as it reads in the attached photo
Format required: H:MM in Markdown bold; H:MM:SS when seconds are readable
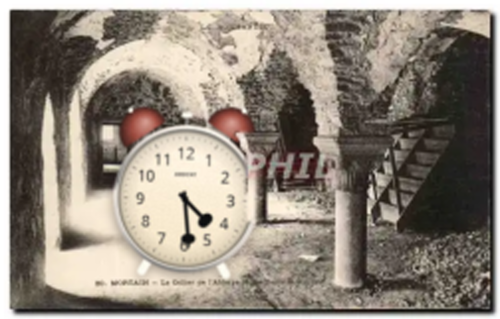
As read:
**4:29**
